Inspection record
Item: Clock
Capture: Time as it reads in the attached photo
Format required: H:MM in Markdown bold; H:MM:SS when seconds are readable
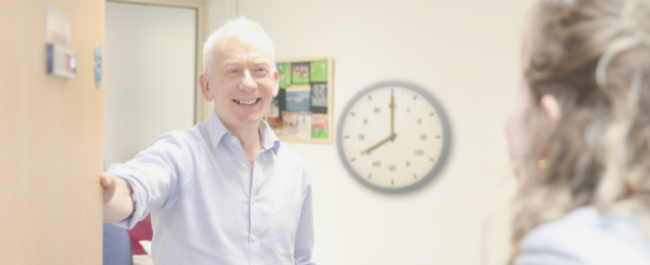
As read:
**8:00**
